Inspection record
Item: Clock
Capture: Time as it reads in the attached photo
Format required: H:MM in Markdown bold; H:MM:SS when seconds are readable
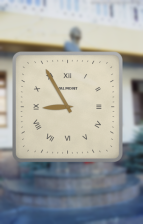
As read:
**8:55**
